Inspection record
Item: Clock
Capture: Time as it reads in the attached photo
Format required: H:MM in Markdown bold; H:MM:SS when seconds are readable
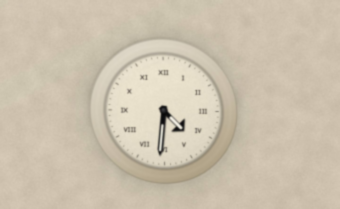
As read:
**4:31**
